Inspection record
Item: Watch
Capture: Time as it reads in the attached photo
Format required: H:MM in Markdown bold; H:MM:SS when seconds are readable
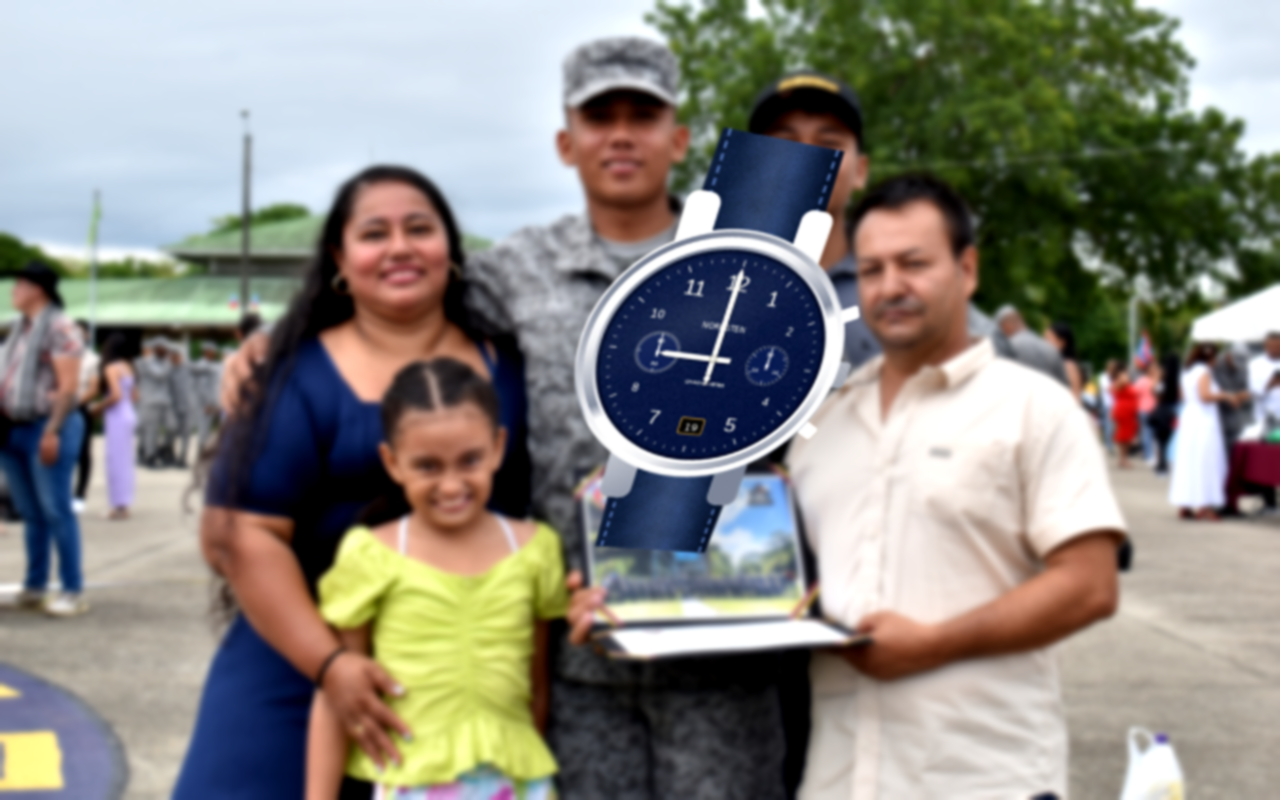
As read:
**9:00**
